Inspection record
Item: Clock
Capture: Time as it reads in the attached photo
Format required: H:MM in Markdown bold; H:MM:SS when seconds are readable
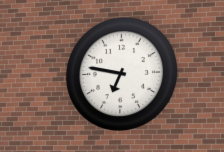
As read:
**6:47**
